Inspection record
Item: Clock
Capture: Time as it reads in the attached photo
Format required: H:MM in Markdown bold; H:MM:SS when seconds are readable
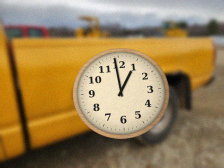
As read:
**12:59**
